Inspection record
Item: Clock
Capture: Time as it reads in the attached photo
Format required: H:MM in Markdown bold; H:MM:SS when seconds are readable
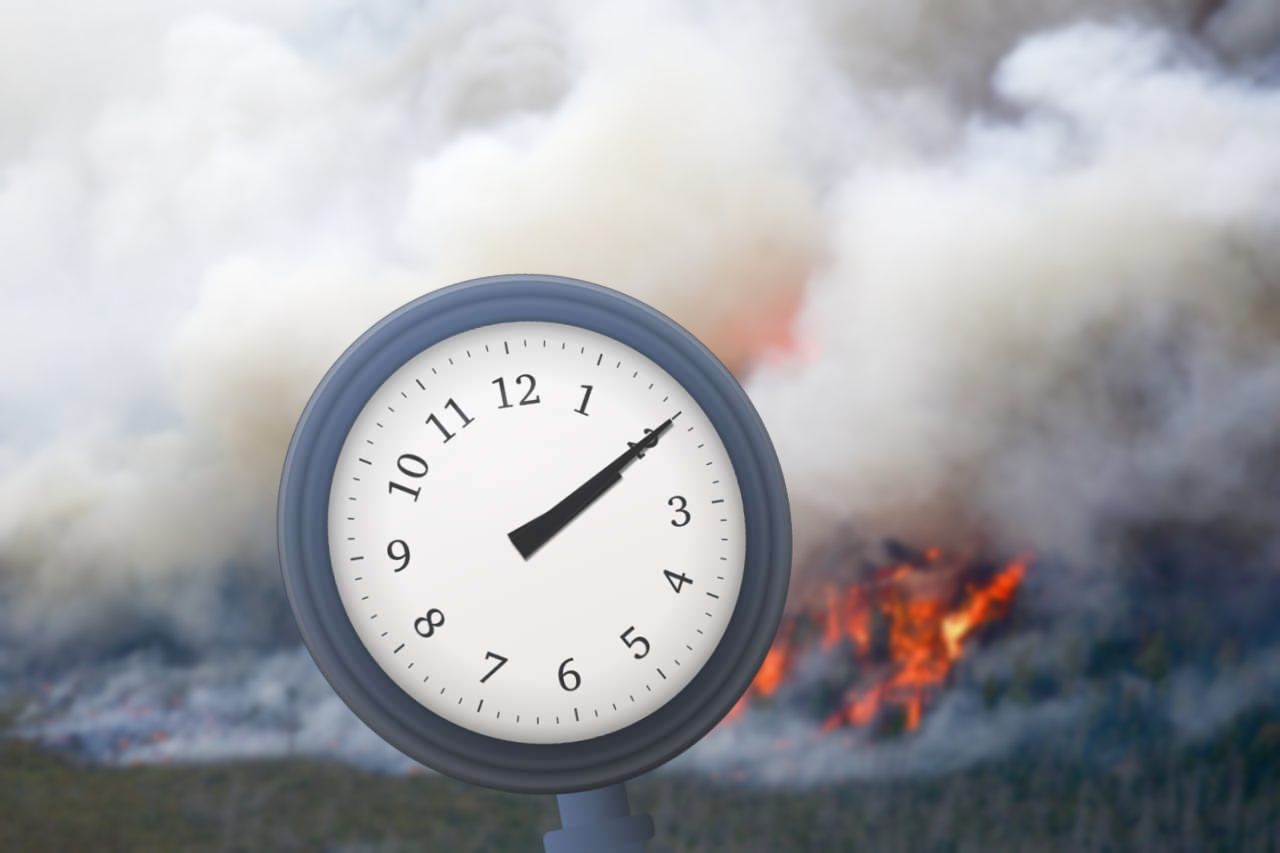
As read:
**2:10**
